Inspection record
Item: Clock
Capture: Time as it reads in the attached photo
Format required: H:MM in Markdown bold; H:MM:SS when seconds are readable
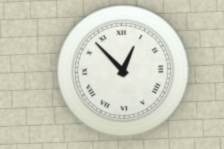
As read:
**12:53**
